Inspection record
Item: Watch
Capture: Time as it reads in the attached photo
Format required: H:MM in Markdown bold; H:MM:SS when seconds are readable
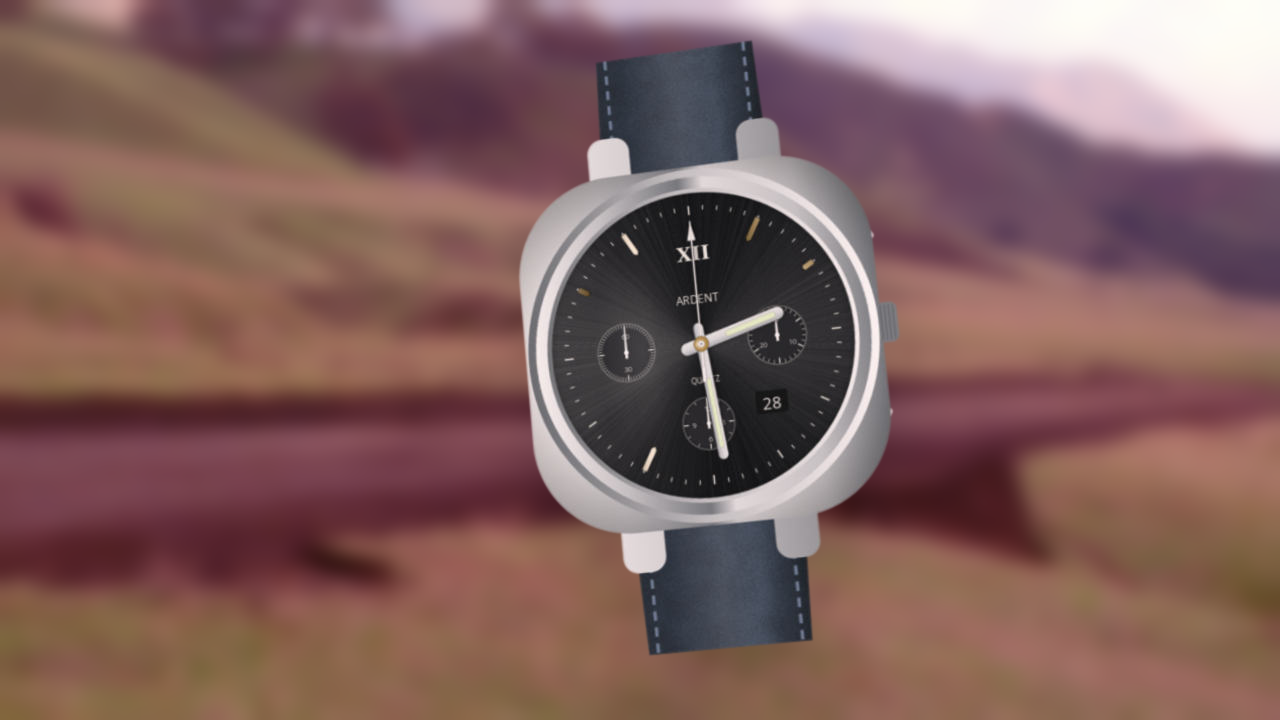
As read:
**2:29**
